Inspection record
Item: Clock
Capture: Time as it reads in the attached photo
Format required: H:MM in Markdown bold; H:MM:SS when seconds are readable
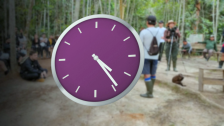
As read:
**4:24**
